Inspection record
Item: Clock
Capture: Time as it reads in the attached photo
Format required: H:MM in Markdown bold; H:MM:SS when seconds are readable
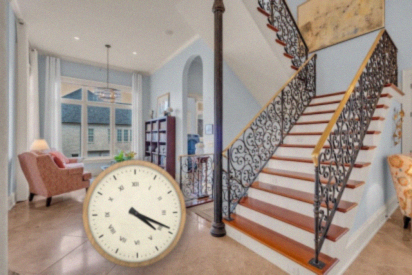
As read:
**4:19**
